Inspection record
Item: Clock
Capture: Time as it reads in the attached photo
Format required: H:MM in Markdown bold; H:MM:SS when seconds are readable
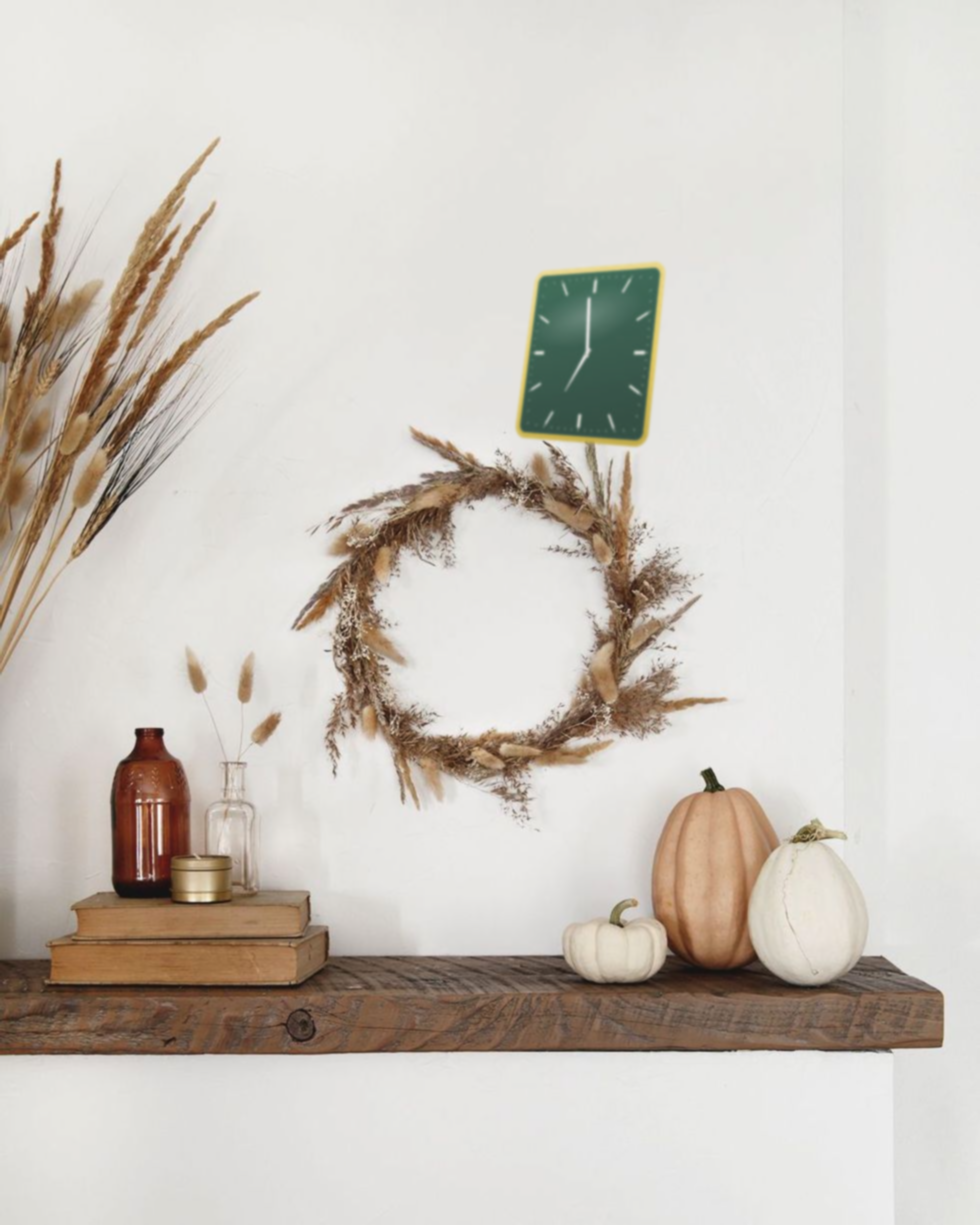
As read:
**6:59**
